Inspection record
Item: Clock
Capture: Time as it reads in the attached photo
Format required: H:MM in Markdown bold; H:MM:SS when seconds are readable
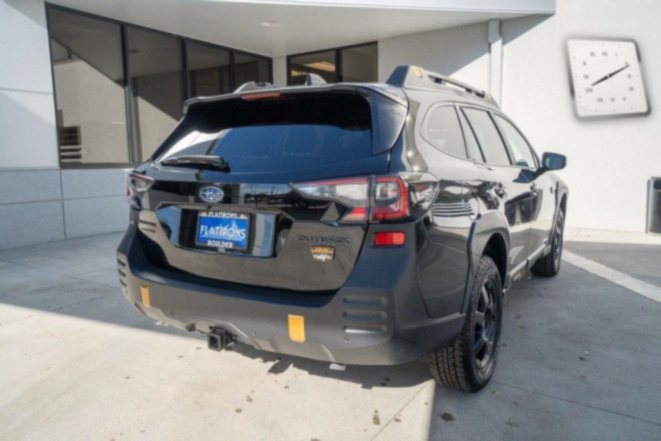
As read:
**8:11**
